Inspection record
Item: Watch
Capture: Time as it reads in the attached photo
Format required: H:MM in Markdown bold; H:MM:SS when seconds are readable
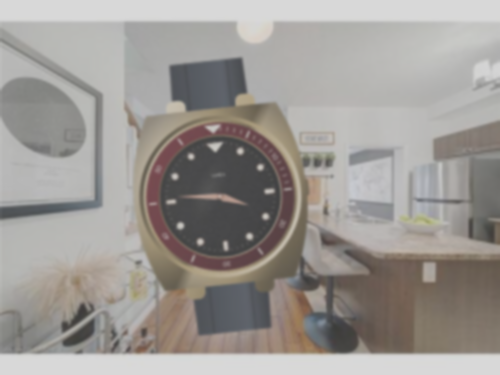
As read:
**3:46**
